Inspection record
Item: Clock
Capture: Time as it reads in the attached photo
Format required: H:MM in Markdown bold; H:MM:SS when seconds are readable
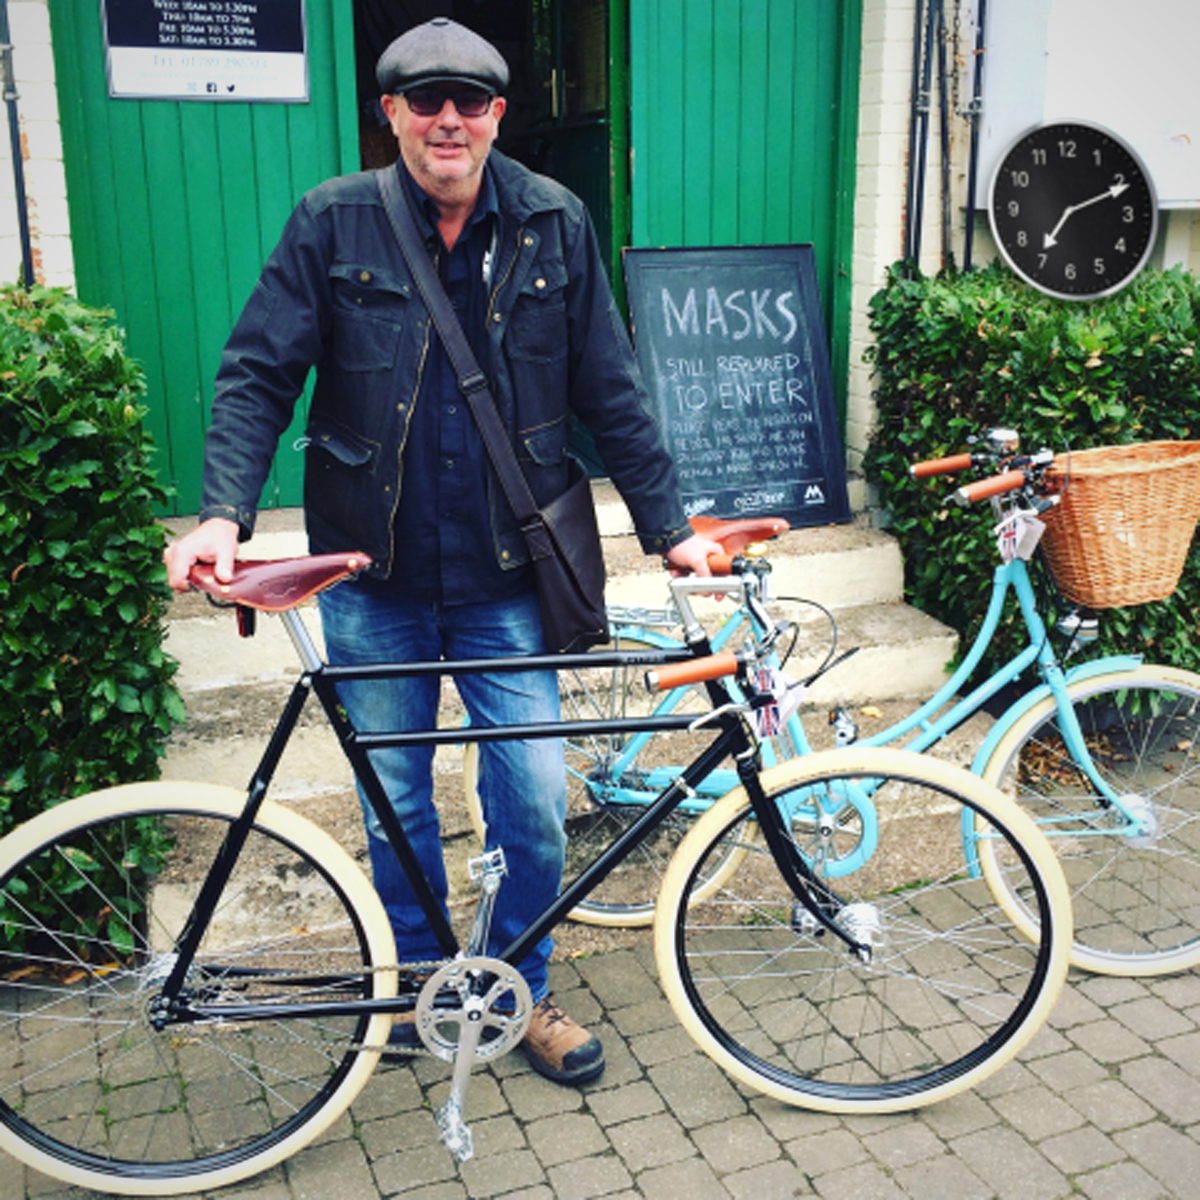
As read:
**7:11**
